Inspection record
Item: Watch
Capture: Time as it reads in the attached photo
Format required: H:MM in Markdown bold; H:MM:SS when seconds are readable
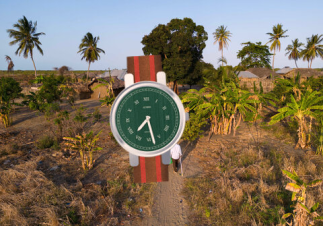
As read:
**7:28**
